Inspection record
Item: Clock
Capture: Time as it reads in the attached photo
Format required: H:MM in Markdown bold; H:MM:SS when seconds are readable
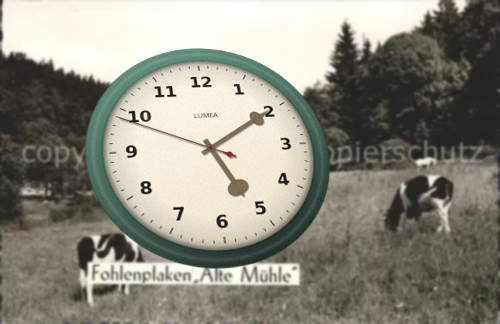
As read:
**5:09:49**
